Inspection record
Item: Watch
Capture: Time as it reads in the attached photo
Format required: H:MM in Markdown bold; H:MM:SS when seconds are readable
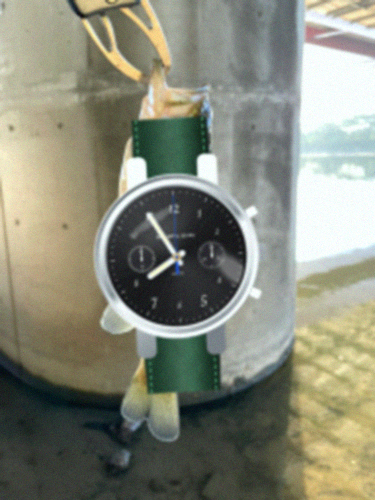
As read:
**7:55**
